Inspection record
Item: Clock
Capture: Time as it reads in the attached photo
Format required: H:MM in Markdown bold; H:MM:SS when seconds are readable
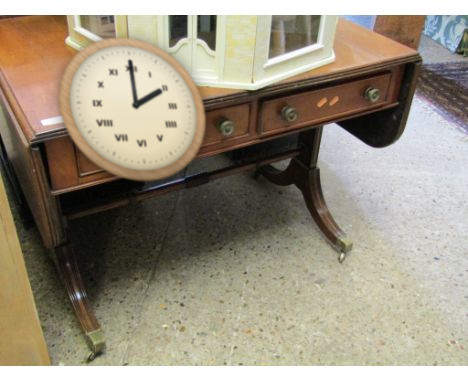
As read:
**2:00**
